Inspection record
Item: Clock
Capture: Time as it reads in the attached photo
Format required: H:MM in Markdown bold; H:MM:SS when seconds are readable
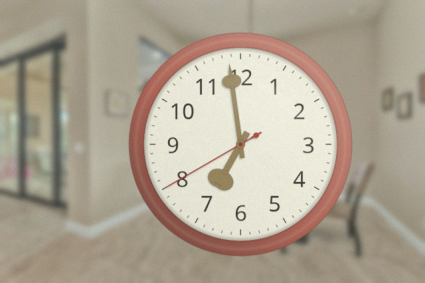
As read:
**6:58:40**
